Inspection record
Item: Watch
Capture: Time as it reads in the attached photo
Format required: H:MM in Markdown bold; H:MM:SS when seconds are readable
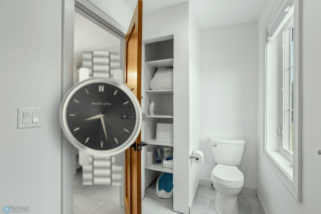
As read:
**8:28**
